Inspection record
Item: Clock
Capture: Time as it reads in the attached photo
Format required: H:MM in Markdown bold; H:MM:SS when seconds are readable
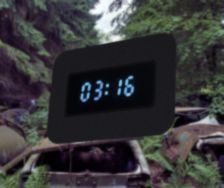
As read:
**3:16**
